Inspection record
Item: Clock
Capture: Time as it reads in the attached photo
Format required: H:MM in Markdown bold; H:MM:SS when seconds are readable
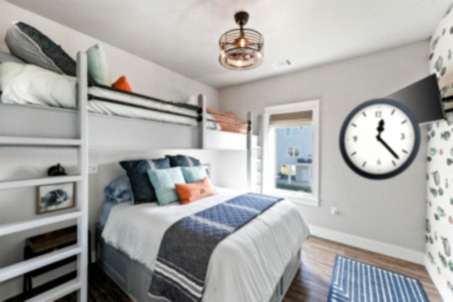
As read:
**12:23**
